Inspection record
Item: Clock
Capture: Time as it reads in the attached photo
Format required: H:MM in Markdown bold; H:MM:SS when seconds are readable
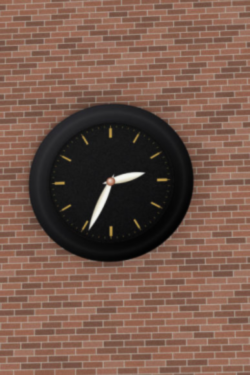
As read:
**2:34**
